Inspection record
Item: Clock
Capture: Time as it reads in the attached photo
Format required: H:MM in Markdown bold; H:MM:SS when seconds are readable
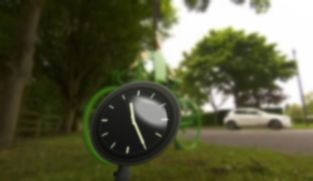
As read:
**11:25**
